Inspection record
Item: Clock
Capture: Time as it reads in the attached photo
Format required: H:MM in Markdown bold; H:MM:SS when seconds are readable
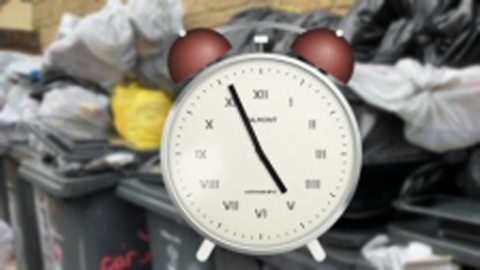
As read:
**4:56**
